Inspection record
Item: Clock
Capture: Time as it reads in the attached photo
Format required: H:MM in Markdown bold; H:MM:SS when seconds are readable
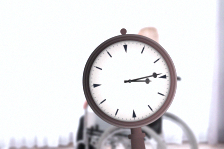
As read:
**3:14**
